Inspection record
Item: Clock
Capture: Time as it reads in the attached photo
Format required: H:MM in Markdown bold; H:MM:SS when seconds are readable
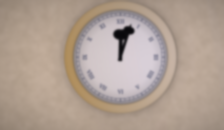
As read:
**12:03**
